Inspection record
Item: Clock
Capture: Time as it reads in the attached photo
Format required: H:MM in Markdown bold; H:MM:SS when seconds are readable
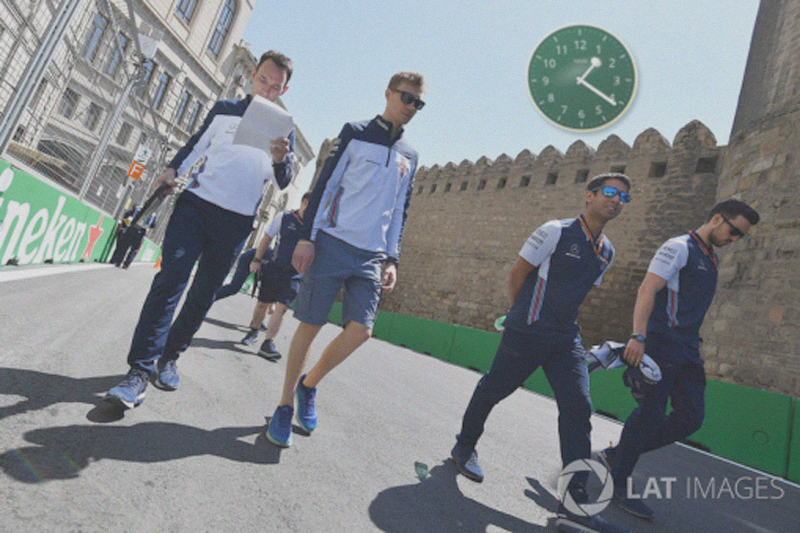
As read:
**1:21**
